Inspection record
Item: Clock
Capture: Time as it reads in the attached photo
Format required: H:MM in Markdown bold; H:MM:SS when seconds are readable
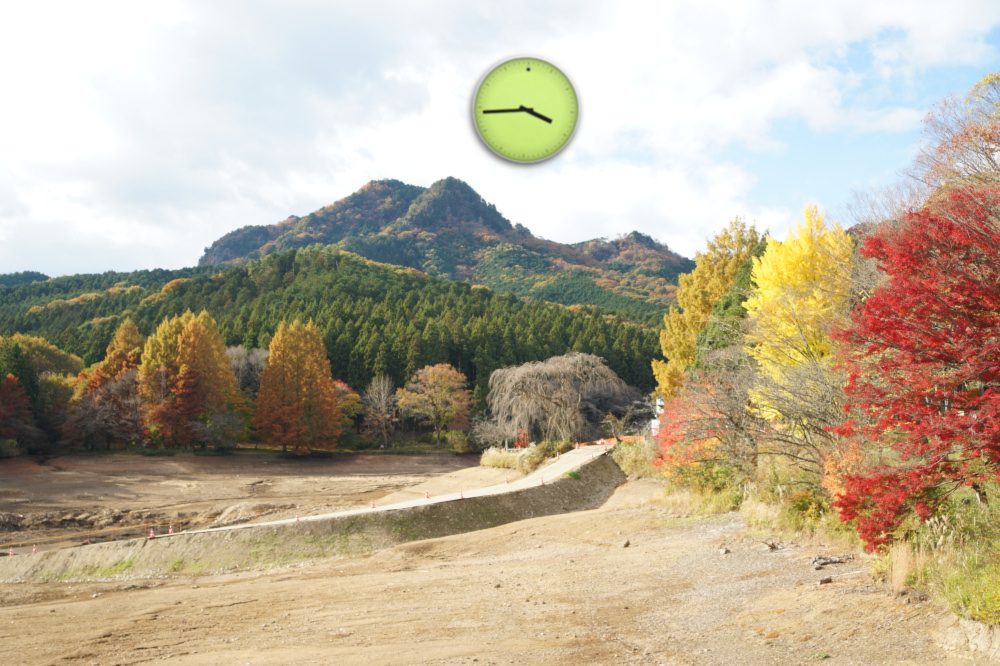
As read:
**3:44**
